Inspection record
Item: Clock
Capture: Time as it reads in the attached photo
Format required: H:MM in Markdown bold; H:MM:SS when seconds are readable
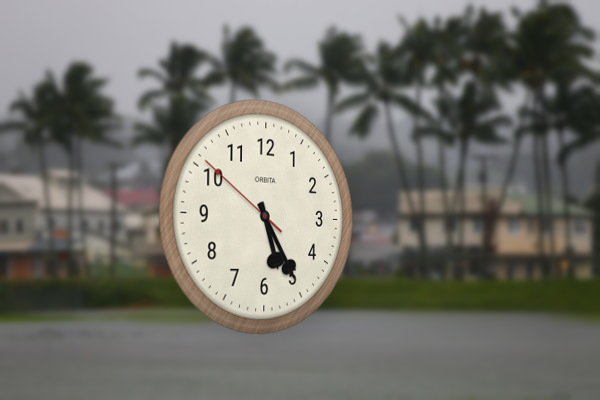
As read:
**5:24:51**
